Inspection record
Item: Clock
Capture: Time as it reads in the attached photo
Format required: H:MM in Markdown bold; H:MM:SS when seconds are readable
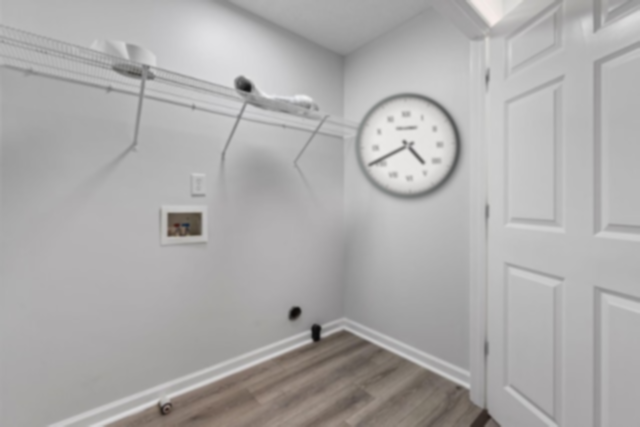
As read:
**4:41**
